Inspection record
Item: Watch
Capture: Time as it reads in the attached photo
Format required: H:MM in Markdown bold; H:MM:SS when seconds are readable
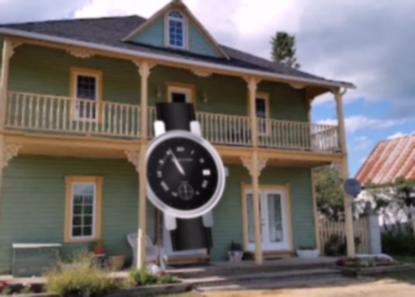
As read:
**10:56**
